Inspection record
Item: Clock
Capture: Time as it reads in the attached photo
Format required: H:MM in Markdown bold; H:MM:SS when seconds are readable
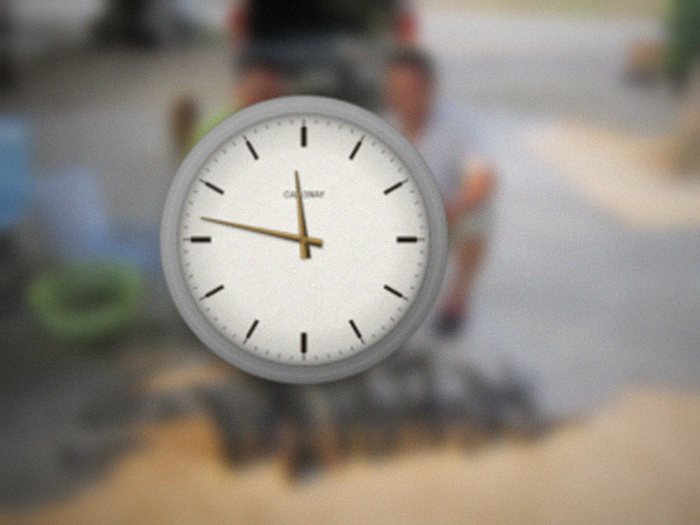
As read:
**11:47**
